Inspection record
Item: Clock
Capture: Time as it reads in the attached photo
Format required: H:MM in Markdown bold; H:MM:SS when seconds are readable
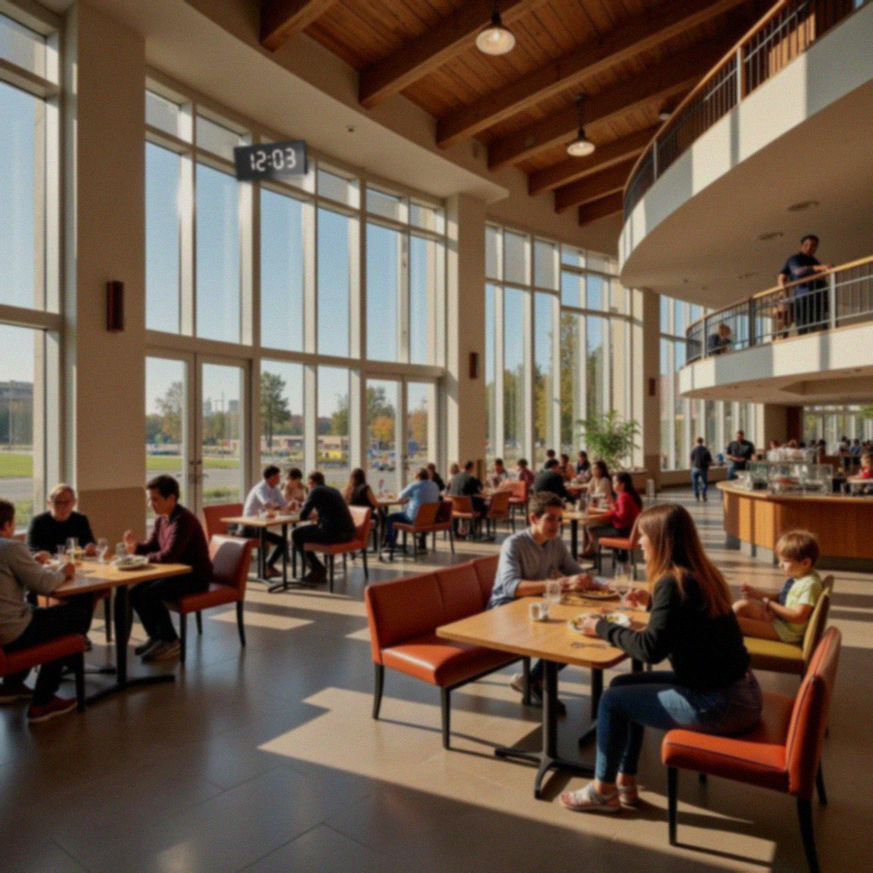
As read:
**12:03**
